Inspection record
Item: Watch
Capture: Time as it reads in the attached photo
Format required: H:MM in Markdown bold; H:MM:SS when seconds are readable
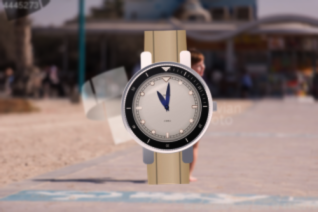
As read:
**11:01**
